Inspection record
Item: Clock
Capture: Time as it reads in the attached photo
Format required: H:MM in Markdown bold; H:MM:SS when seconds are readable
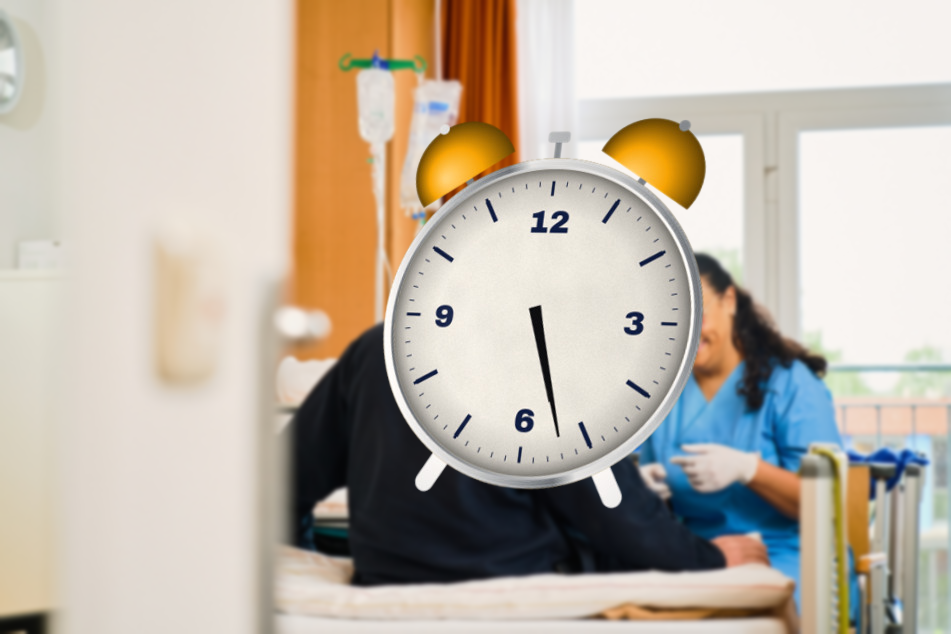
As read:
**5:27**
